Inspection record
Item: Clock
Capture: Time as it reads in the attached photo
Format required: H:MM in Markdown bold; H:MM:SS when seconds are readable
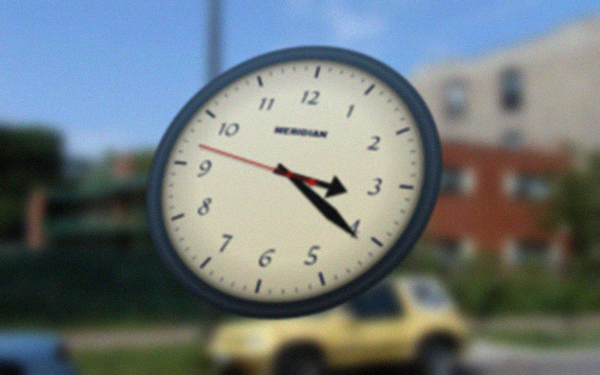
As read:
**3:20:47**
